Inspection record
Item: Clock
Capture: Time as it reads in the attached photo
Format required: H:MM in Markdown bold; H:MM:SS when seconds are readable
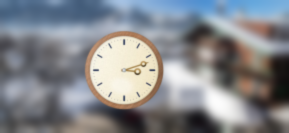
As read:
**3:12**
